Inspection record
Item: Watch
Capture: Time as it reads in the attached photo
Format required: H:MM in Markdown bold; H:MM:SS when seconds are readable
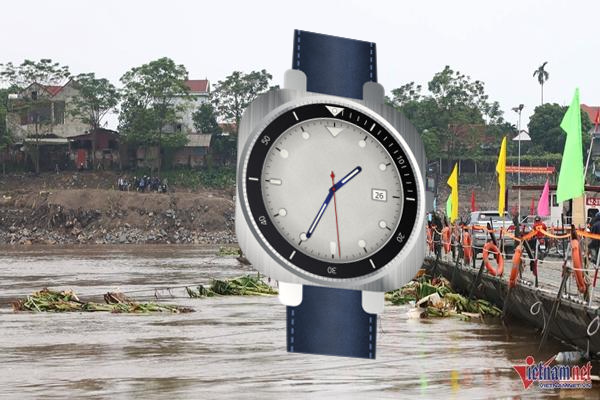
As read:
**1:34:29**
